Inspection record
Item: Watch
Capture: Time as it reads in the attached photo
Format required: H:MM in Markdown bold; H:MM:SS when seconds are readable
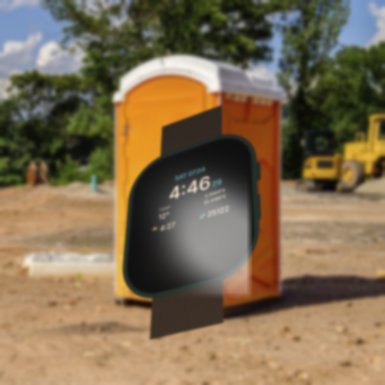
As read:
**4:46**
